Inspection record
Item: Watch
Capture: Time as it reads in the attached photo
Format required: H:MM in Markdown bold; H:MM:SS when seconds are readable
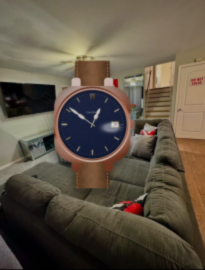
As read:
**12:51**
